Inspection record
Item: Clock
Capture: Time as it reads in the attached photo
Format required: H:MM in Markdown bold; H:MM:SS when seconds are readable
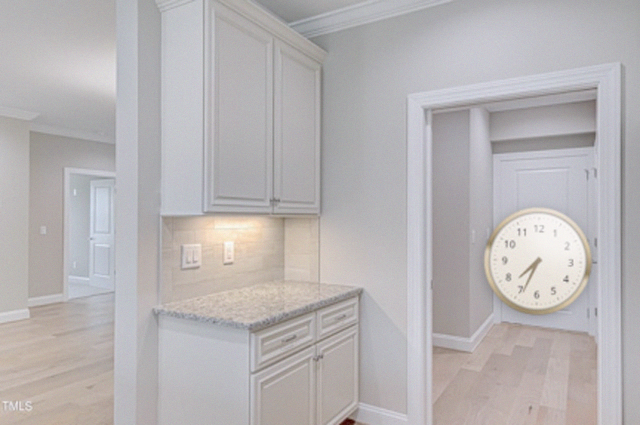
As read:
**7:34**
